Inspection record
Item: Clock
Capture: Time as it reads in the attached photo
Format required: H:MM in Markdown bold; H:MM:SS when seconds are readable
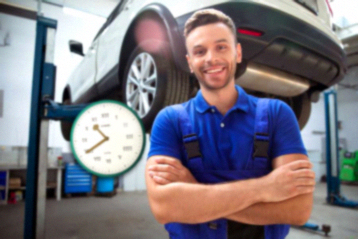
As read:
**10:40**
